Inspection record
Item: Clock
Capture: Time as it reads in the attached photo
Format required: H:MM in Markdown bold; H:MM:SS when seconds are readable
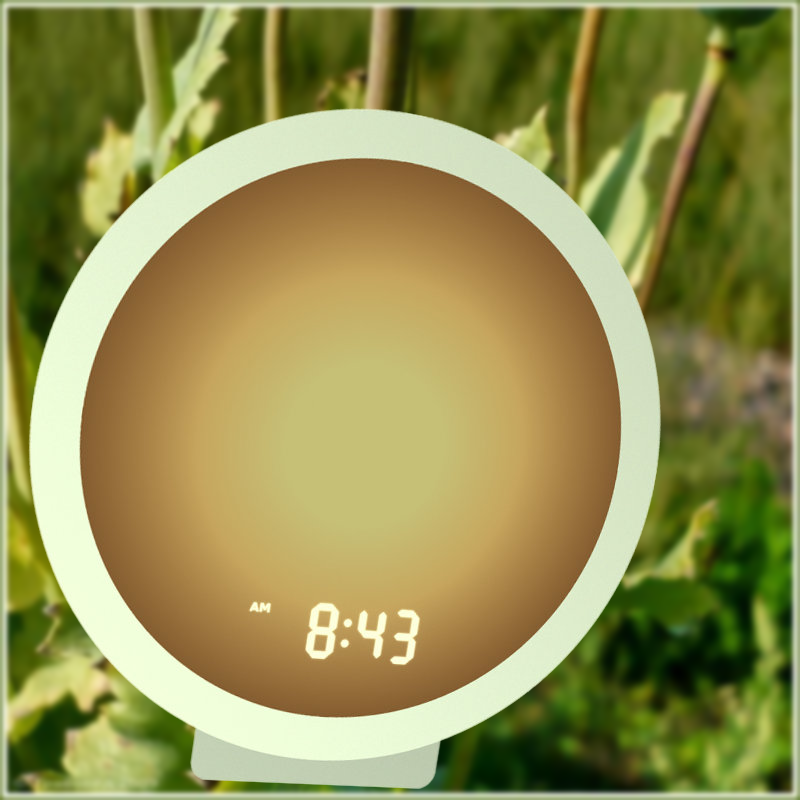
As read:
**8:43**
